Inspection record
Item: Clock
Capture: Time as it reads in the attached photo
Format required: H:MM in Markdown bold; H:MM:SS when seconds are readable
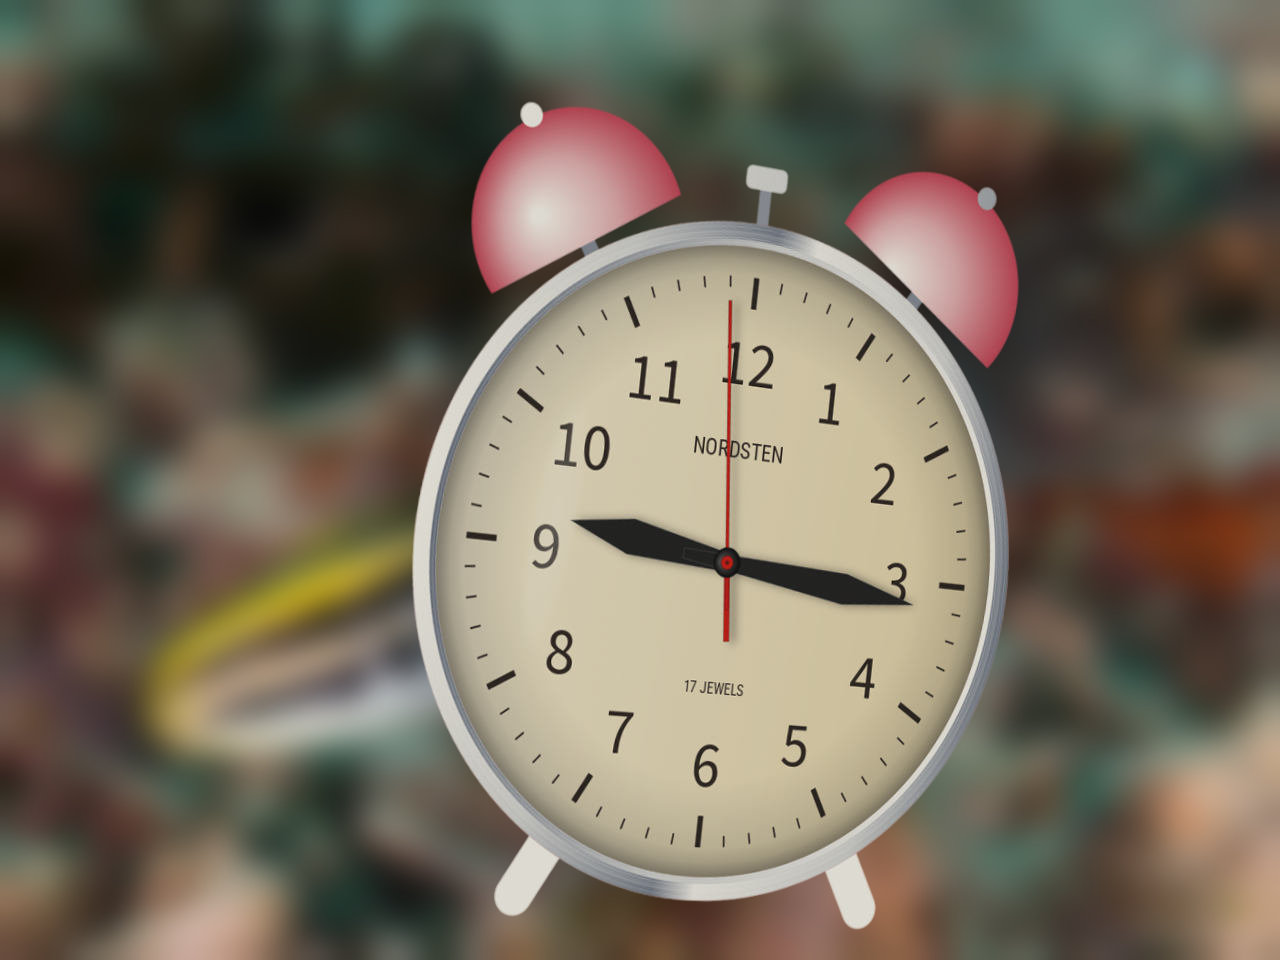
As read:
**9:15:59**
